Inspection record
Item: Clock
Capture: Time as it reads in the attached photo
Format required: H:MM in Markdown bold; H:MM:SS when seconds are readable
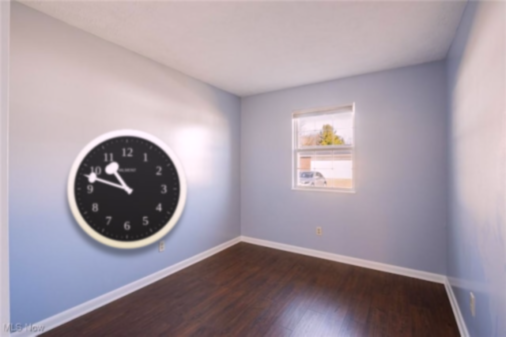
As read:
**10:48**
